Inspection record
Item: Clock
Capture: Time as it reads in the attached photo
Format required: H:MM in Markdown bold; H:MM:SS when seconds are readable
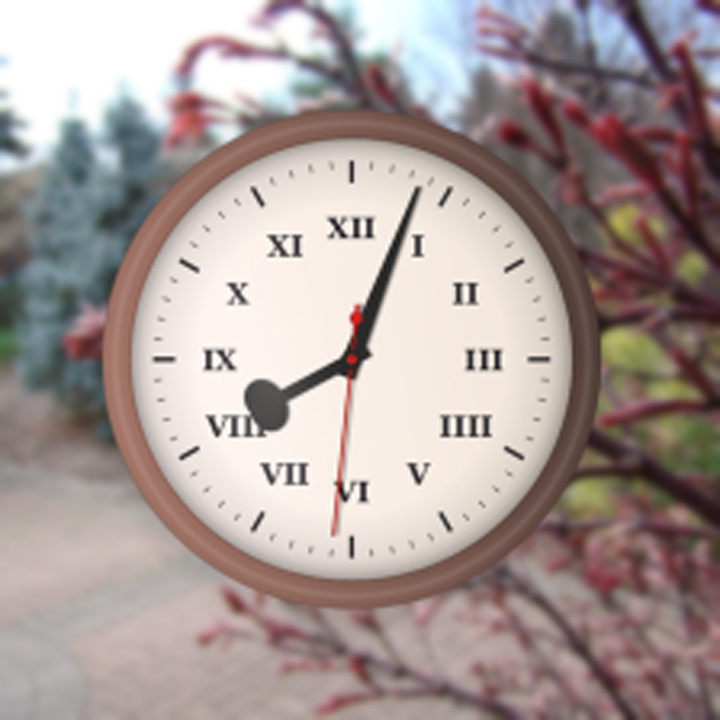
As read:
**8:03:31**
